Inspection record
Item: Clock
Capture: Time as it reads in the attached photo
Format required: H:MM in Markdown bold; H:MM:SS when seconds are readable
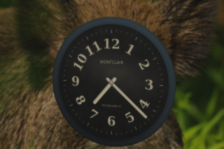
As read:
**7:22**
